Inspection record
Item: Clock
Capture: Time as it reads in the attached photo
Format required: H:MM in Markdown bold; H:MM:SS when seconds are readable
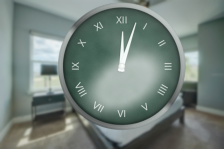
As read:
**12:03**
